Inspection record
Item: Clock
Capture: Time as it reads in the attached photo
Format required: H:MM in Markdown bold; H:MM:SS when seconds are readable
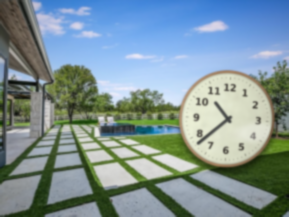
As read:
**10:38**
